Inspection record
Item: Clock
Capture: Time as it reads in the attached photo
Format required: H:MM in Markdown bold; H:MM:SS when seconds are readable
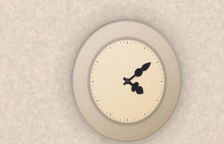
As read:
**4:09**
